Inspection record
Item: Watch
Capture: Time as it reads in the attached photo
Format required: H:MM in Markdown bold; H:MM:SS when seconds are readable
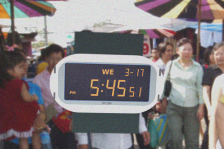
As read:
**5:45:51**
